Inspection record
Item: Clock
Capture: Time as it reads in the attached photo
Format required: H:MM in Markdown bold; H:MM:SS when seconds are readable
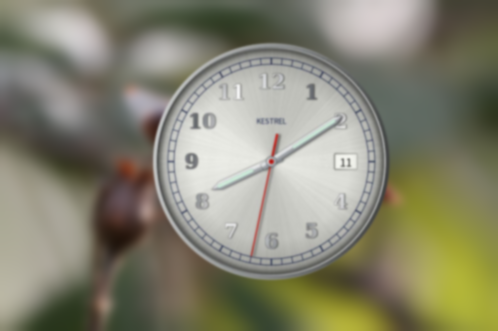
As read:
**8:09:32**
